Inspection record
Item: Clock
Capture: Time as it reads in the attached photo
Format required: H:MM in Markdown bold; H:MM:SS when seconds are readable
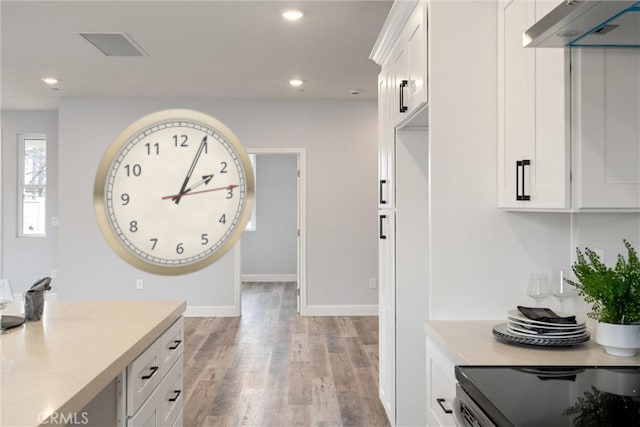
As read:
**2:04:14**
